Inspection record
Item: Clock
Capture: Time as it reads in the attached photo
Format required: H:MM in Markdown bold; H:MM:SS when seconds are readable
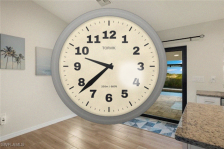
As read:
**9:38**
